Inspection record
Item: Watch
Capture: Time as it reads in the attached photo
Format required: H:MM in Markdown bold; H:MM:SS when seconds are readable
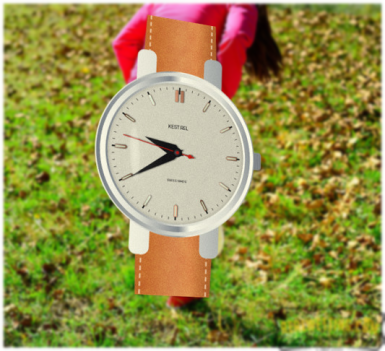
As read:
**9:39:47**
